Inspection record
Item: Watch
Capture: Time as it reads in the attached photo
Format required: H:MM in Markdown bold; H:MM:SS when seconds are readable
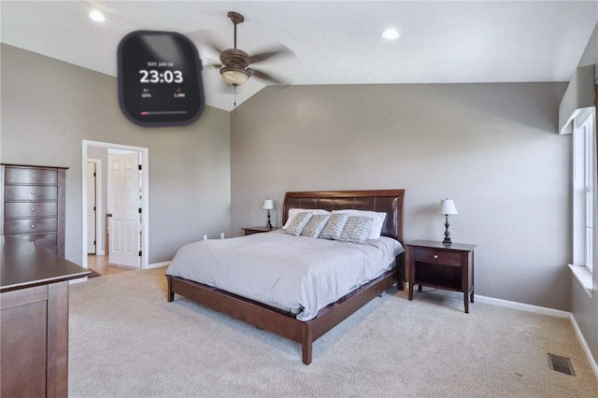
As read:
**23:03**
